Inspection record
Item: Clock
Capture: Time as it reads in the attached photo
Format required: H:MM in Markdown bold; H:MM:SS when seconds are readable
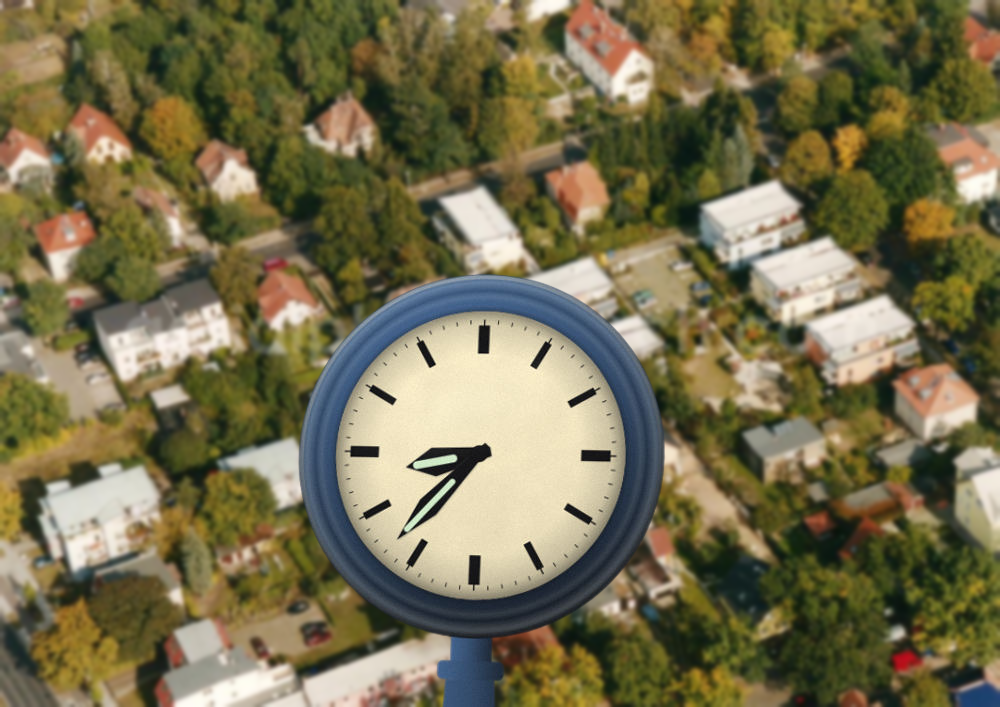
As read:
**8:37**
